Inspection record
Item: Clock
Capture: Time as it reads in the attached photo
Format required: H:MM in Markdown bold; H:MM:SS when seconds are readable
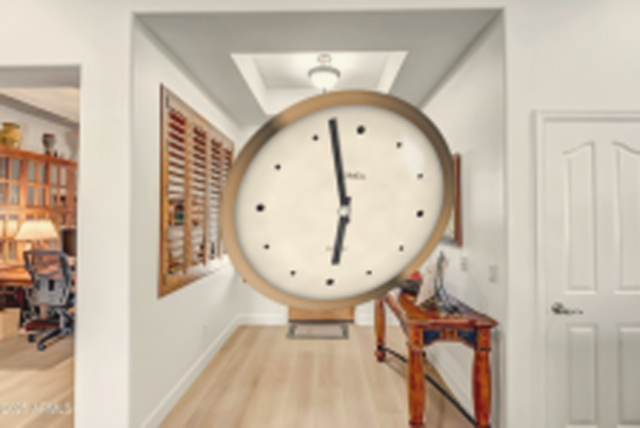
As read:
**5:57**
